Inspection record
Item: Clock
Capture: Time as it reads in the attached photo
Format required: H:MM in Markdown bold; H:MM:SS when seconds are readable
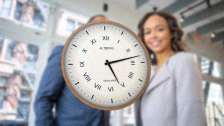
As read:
**5:13**
